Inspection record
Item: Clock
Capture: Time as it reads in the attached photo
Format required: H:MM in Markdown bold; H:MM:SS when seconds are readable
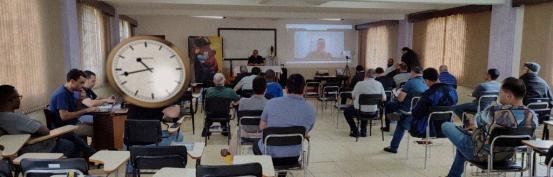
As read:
**10:43**
